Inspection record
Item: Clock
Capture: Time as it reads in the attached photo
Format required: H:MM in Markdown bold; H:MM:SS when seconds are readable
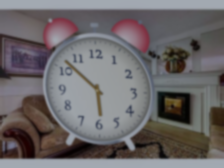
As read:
**5:52**
